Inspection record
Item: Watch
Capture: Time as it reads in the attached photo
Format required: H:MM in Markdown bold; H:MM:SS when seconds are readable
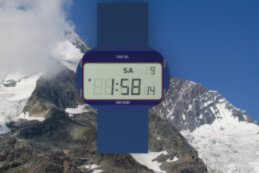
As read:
**1:58**
